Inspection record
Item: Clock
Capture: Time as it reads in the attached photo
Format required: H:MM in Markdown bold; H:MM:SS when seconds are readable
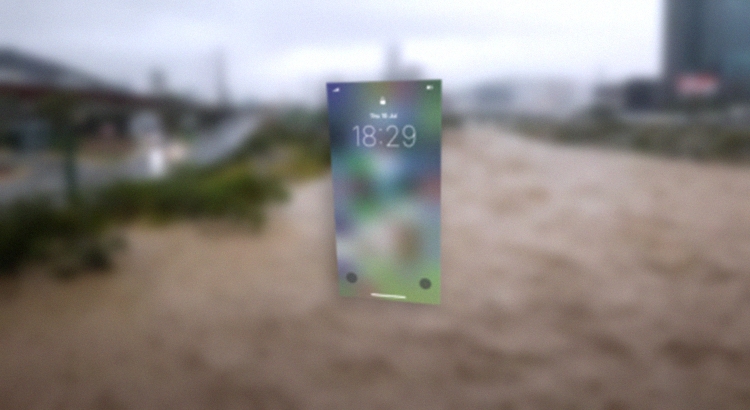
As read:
**18:29**
